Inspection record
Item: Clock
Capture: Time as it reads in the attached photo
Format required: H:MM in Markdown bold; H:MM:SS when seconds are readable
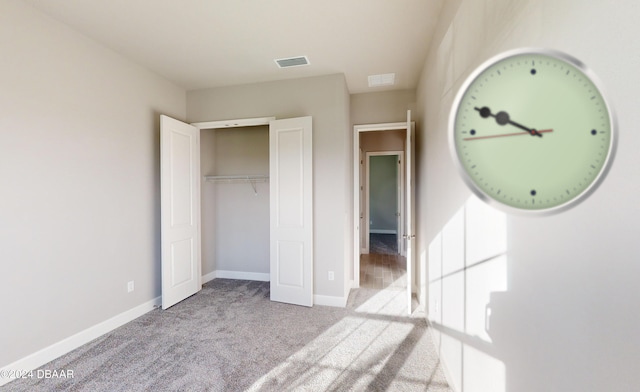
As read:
**9:48:44**
